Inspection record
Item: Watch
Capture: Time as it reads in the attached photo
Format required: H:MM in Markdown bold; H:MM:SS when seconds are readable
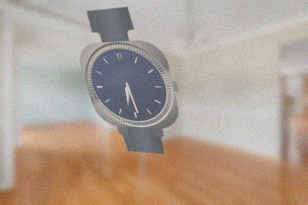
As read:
**6:29**
